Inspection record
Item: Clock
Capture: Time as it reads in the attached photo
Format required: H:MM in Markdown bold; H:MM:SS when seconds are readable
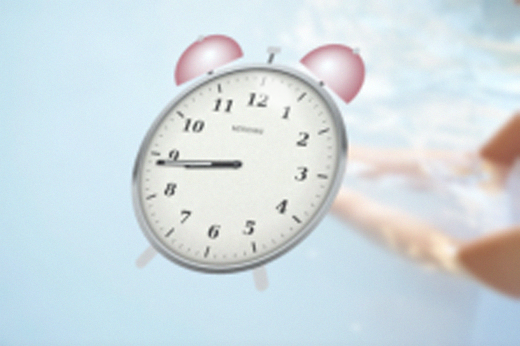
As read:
**8:44**
